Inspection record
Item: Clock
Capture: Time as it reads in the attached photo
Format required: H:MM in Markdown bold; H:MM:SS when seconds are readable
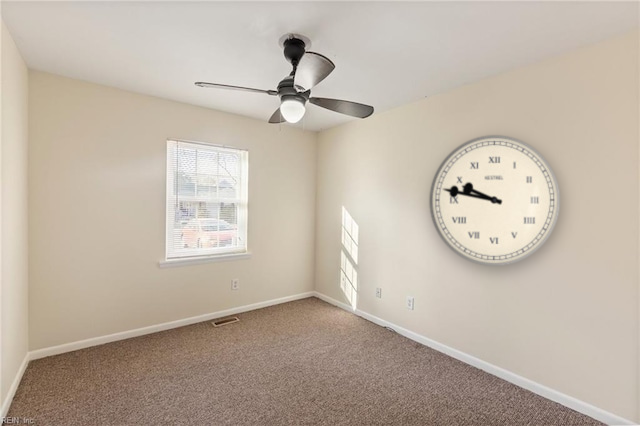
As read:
**9:47**
